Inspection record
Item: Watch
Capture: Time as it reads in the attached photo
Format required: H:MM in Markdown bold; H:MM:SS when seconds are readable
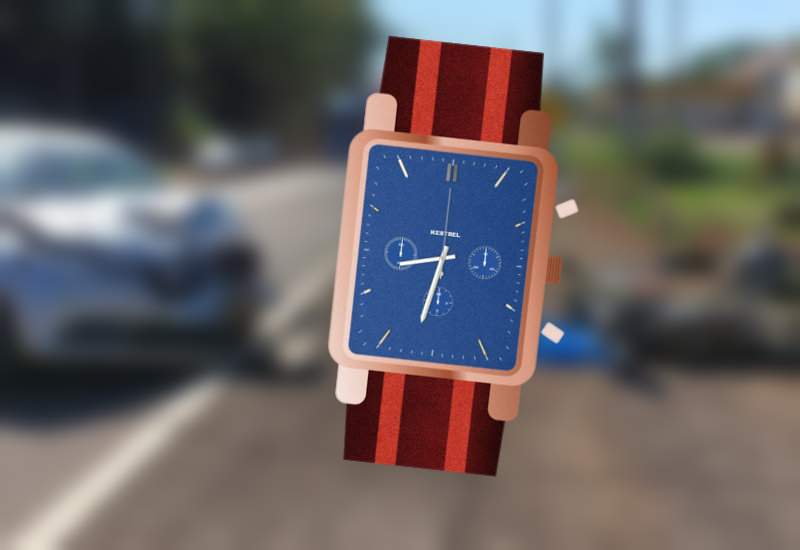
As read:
**8:32**
